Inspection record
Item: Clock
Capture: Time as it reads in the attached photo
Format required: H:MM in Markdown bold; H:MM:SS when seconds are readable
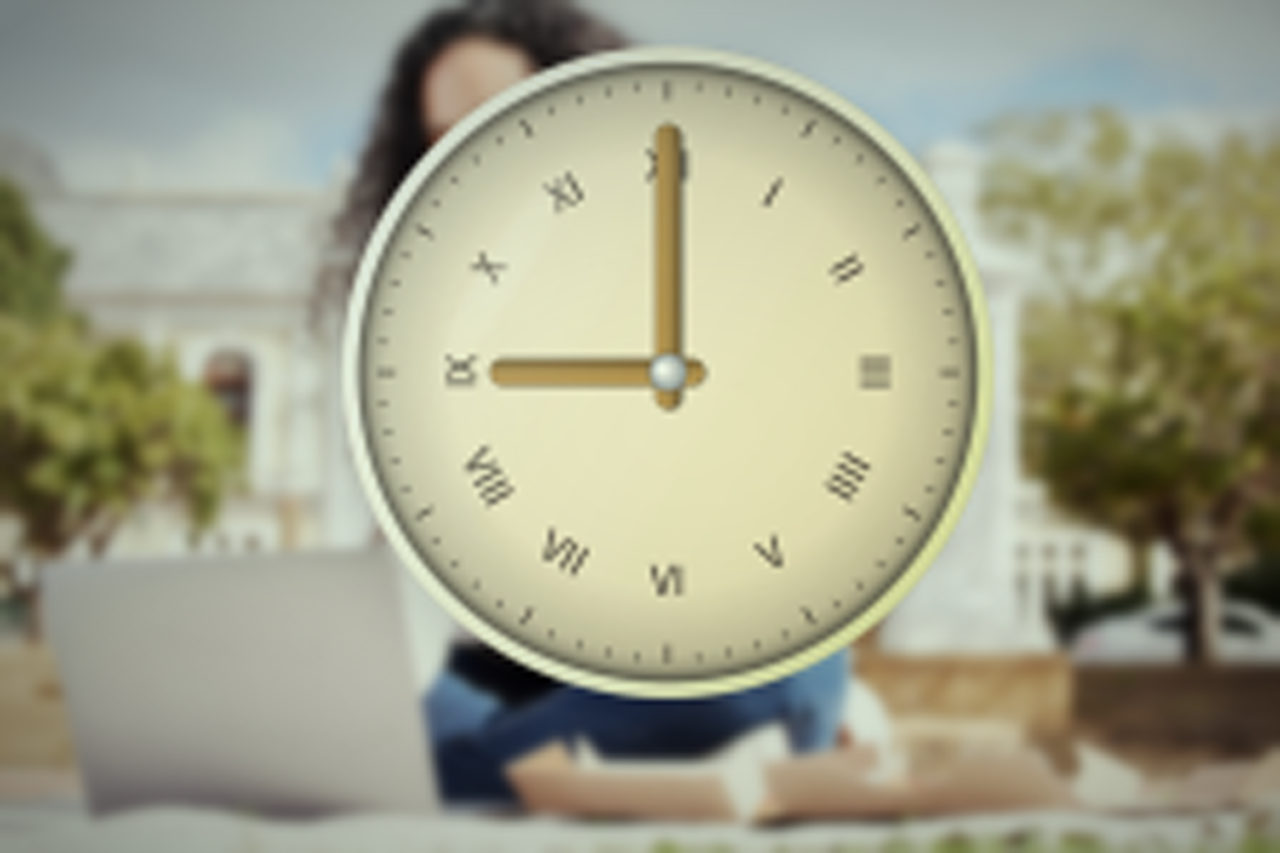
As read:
**9:00**
